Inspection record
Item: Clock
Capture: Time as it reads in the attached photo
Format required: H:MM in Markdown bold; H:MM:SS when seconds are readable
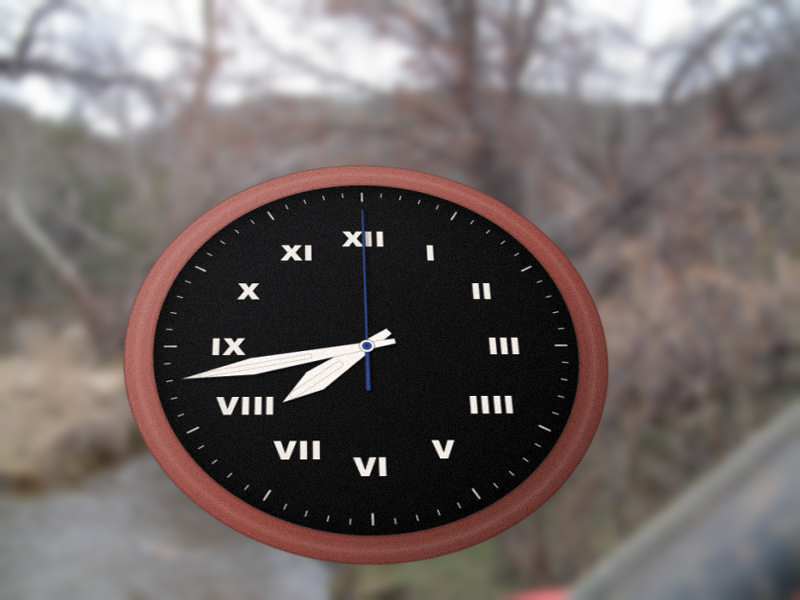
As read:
**7:43:00**
